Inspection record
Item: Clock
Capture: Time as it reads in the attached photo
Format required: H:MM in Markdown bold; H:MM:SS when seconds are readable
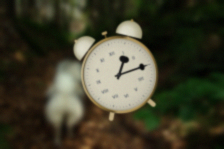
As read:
**1:15**
